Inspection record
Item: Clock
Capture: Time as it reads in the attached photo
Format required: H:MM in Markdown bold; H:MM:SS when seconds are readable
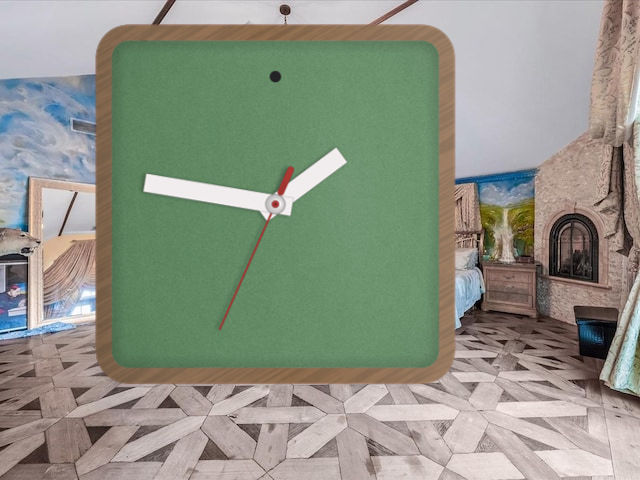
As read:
**1:46:34**
